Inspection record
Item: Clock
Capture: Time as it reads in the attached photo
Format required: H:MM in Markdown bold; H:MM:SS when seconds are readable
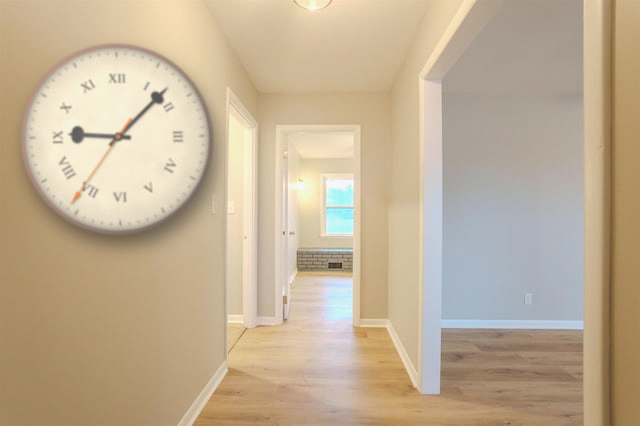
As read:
**9:07:36**
